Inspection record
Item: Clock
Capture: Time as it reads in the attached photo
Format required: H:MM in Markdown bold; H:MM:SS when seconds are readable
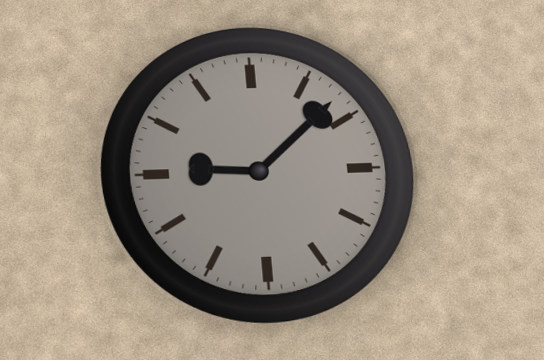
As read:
**9:08**
